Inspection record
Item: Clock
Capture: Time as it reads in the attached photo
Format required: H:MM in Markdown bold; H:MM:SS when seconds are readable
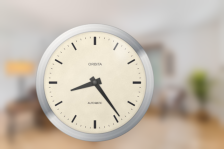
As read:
**8:24**
